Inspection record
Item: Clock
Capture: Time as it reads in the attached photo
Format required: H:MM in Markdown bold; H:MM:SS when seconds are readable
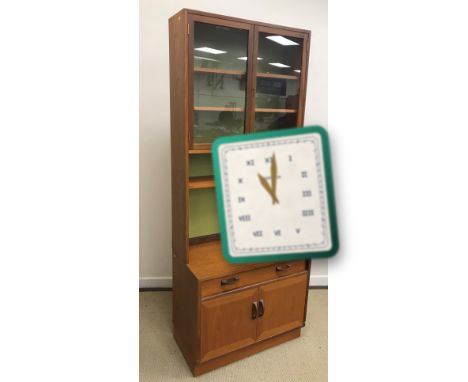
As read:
**11:01**
